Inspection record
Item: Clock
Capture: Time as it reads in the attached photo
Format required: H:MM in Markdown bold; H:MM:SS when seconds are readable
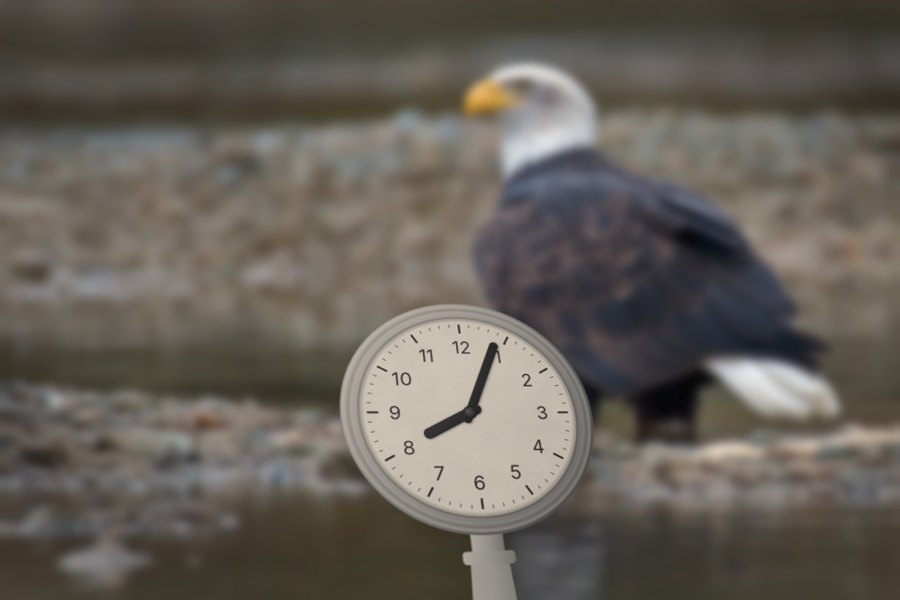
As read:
**8:04**
